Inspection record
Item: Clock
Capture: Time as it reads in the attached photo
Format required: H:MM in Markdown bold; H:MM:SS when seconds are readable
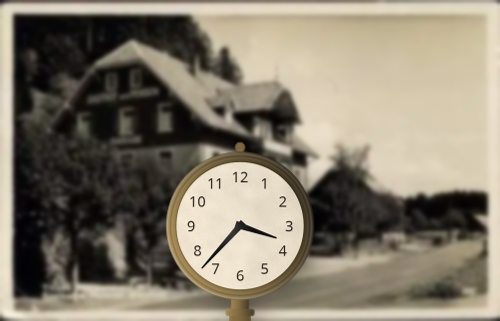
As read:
**3:37**
